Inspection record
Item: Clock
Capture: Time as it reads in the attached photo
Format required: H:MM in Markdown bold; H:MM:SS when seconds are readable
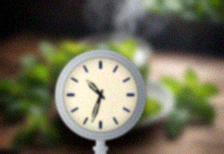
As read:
**10:33**
